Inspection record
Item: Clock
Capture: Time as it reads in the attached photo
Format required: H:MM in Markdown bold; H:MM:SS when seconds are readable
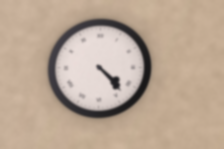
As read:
**4:23**
